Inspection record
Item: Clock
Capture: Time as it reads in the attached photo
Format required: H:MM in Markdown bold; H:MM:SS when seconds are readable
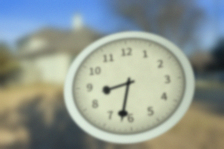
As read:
**8:32**
